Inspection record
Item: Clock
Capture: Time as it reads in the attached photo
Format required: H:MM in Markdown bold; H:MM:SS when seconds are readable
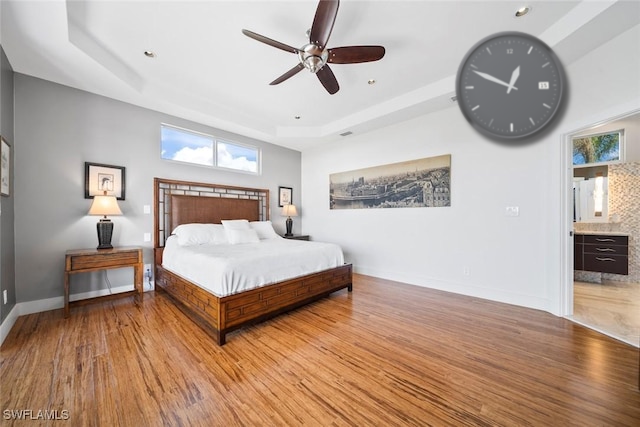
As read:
**12:49**
